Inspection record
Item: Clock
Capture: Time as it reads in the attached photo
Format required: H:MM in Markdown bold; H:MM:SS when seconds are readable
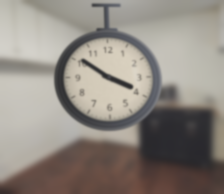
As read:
**3:51**
